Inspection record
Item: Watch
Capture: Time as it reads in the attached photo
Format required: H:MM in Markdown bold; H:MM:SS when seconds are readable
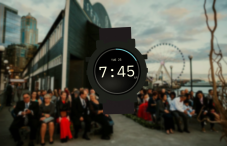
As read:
**7:45**
